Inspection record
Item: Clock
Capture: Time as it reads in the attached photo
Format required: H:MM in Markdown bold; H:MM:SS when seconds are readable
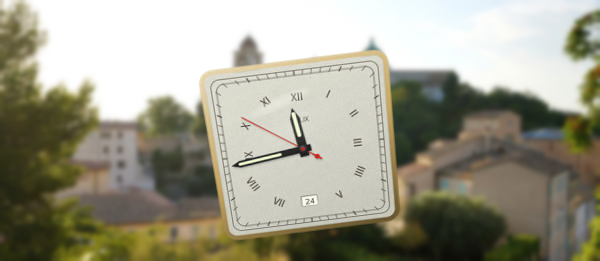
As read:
**11:43:51**
